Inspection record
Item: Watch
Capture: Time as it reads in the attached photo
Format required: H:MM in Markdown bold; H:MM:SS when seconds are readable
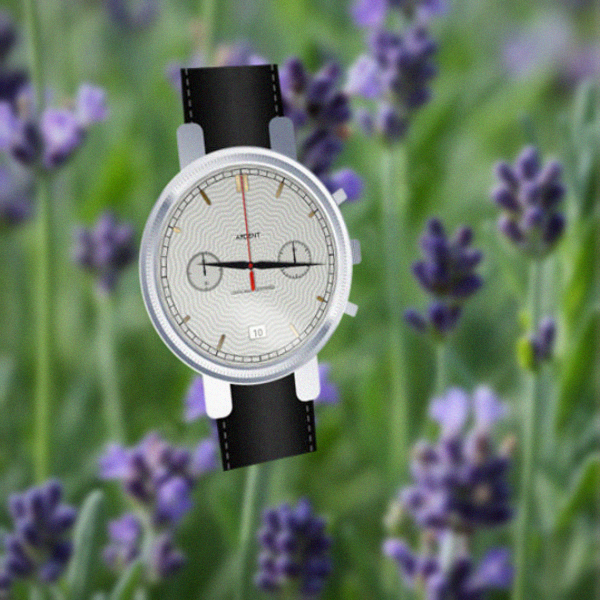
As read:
**9:16**
